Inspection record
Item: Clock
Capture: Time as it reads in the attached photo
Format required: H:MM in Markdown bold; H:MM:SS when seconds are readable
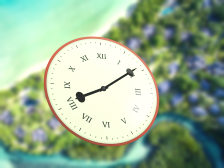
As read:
**8:09**
